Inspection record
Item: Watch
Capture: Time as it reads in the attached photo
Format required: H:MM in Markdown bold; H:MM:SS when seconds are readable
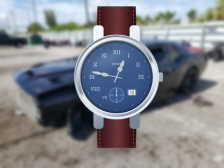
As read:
**12:47**
